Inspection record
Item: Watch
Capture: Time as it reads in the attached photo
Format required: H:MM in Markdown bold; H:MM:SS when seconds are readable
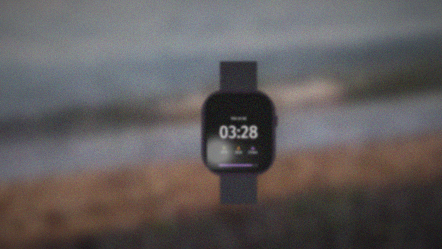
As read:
**3:28**
